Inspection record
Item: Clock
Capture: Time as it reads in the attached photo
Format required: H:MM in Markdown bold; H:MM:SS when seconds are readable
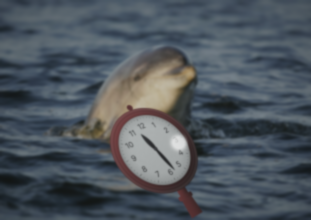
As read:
**11:28**
